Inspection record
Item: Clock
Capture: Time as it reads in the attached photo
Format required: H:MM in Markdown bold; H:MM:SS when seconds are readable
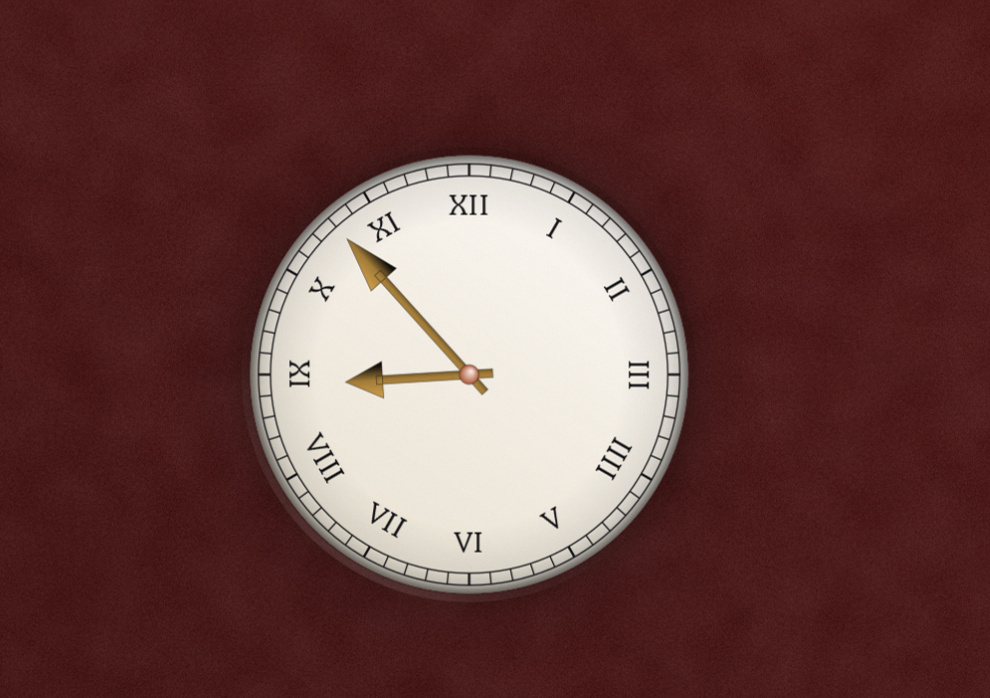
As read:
**8:53**
